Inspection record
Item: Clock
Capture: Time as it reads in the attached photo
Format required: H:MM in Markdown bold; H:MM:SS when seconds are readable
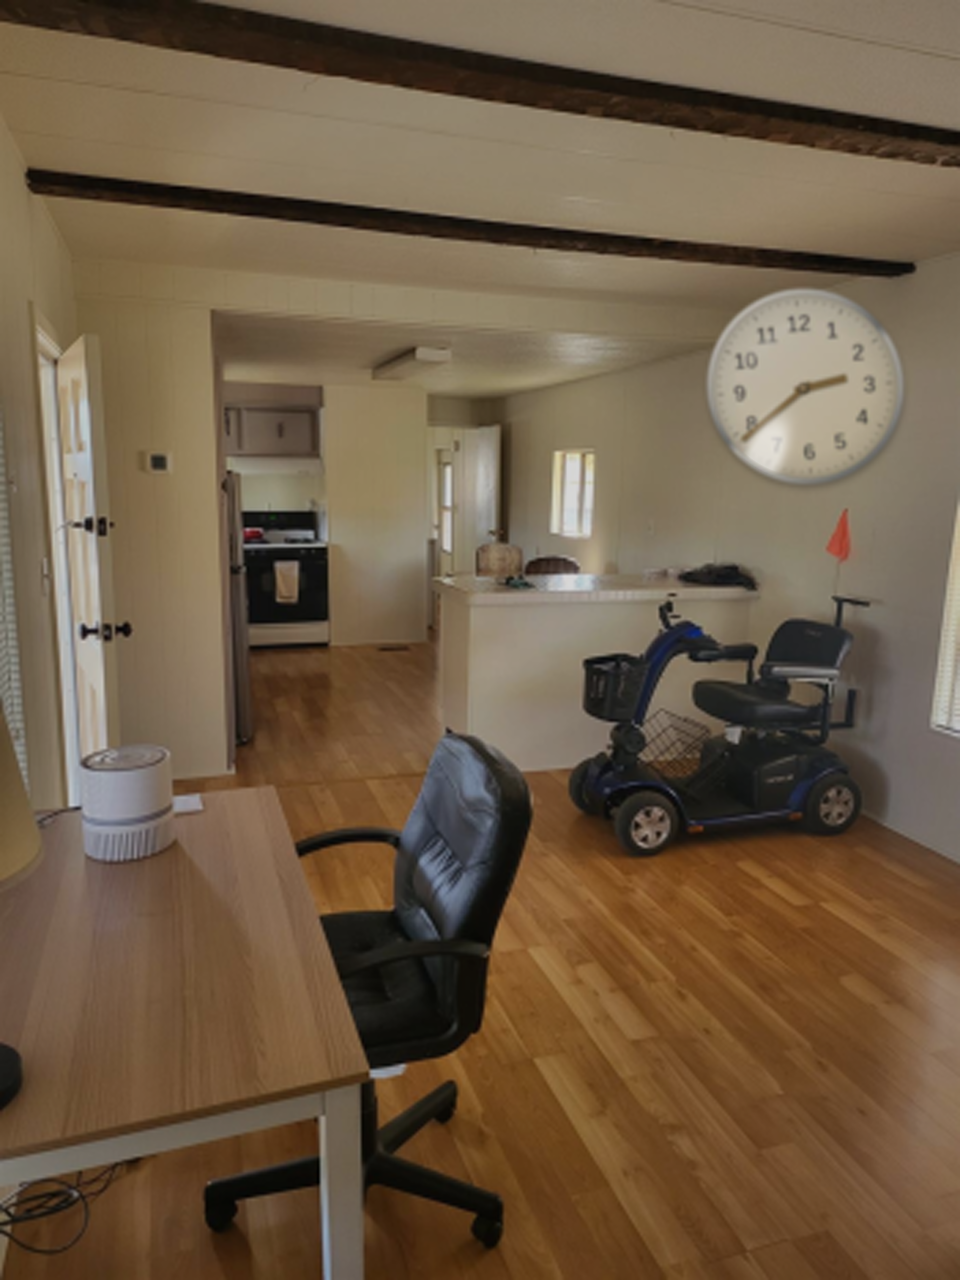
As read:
**2:39**
